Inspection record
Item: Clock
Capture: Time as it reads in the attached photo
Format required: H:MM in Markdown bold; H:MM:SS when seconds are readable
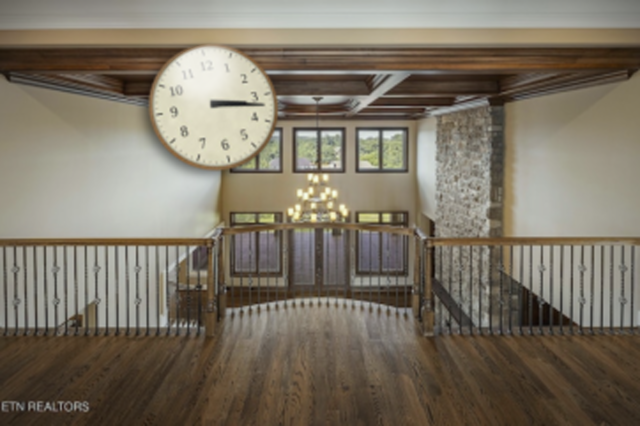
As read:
**3:17**
